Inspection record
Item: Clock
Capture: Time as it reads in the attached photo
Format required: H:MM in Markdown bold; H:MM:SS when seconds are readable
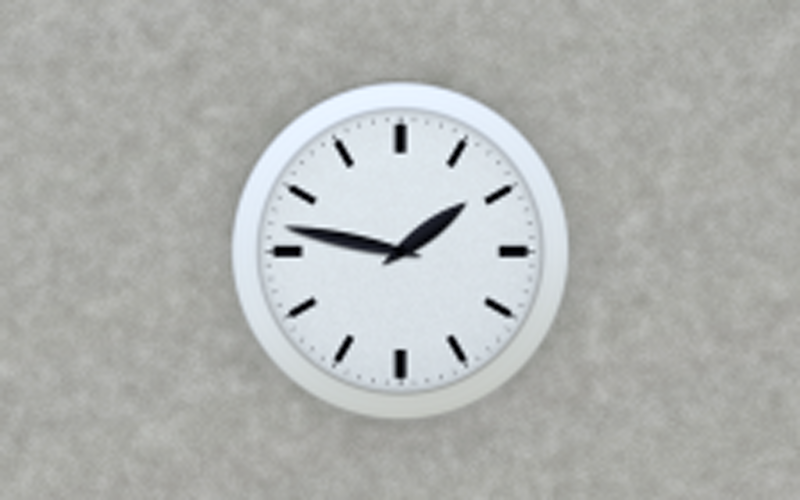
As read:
**1:47**
